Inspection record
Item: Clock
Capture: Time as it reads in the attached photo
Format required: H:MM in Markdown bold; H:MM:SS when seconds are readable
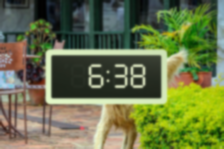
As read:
**6:38**
